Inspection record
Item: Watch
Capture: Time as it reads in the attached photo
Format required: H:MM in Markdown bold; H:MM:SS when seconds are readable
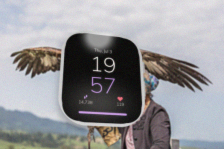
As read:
**19:57**
